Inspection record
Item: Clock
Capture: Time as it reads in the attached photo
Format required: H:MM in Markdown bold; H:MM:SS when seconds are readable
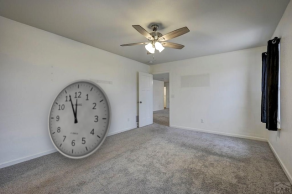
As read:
**11:56**
